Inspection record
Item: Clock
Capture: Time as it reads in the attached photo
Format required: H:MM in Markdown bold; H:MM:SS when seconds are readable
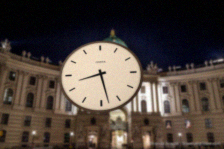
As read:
**8:28**
